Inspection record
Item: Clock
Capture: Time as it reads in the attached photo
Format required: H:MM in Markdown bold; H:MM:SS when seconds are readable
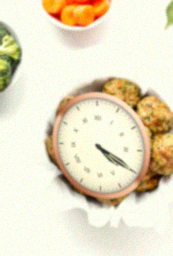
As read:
**4:20**
